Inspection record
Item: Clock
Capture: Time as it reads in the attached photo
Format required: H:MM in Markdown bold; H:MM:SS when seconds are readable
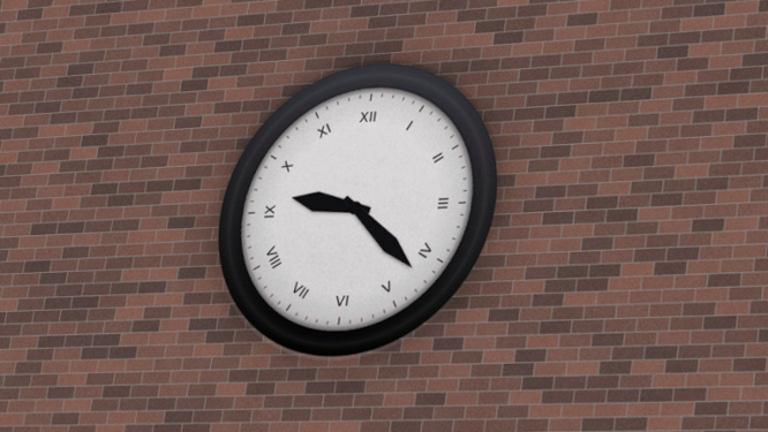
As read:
**9:22**
